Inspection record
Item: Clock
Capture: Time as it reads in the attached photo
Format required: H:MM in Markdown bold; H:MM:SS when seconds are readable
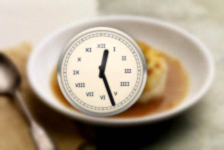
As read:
**12:27**
